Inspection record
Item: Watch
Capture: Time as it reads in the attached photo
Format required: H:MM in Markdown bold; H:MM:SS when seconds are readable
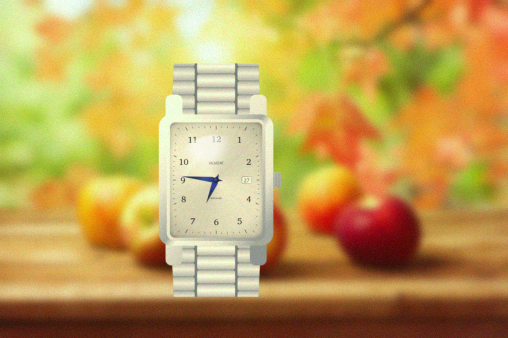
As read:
**6:46**
